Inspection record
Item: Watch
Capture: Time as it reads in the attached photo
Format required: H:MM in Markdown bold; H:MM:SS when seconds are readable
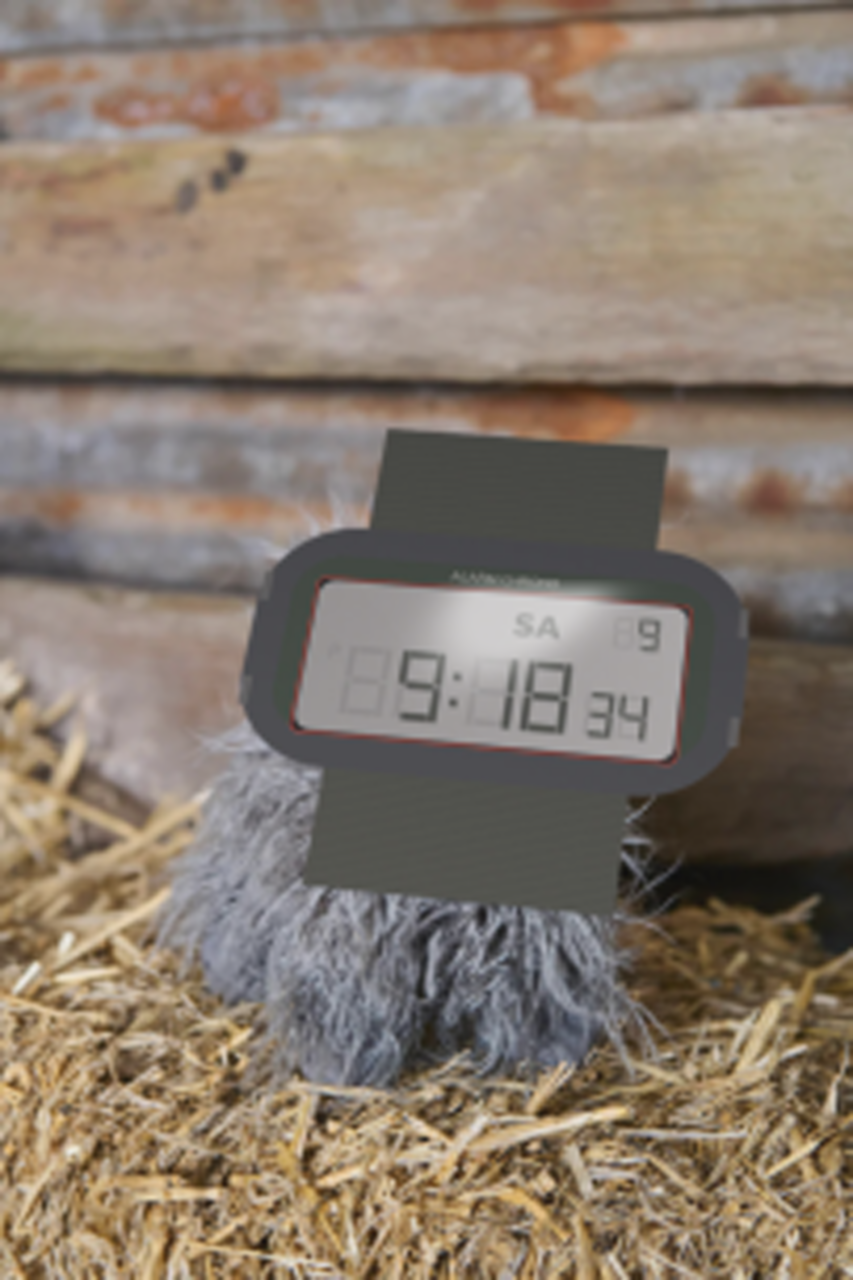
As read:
**9:18:34**
